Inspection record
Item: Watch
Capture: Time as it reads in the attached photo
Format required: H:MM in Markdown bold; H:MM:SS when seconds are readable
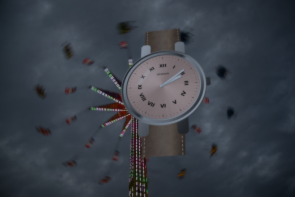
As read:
**2:09**
